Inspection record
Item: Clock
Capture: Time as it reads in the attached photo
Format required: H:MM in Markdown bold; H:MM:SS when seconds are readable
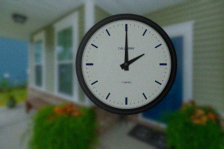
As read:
**2:00**
